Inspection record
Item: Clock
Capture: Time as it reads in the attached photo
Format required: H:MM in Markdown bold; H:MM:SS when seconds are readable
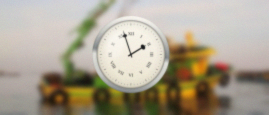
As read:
**1:57**
